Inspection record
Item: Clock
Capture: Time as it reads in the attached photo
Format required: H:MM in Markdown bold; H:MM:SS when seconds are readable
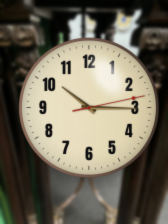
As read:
**10:15:13**
